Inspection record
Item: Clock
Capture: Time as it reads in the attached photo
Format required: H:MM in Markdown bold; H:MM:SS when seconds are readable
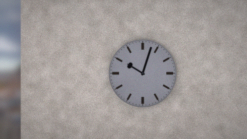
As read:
**10:03**
